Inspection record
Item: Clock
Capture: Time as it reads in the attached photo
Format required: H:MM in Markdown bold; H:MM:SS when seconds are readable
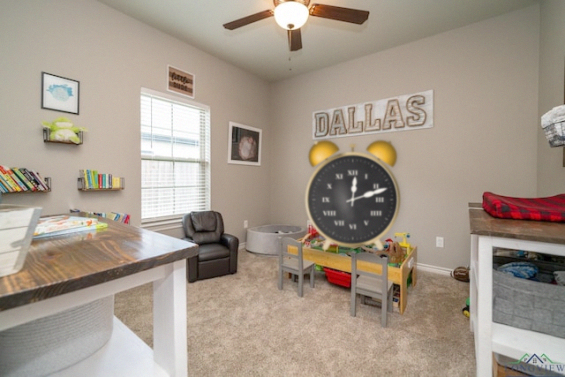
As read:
**12:12**
